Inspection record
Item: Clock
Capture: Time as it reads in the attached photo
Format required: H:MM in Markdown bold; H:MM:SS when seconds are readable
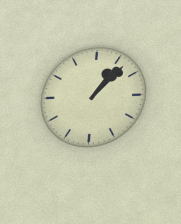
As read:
**1:07**
